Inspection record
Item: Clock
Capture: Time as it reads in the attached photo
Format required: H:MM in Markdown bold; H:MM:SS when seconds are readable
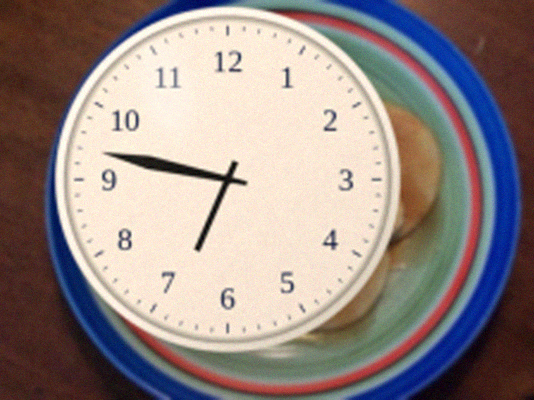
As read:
**6:47**
